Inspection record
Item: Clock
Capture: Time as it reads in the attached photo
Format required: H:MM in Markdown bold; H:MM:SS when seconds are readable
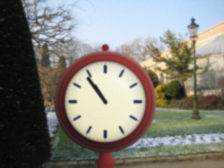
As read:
**10:54**
